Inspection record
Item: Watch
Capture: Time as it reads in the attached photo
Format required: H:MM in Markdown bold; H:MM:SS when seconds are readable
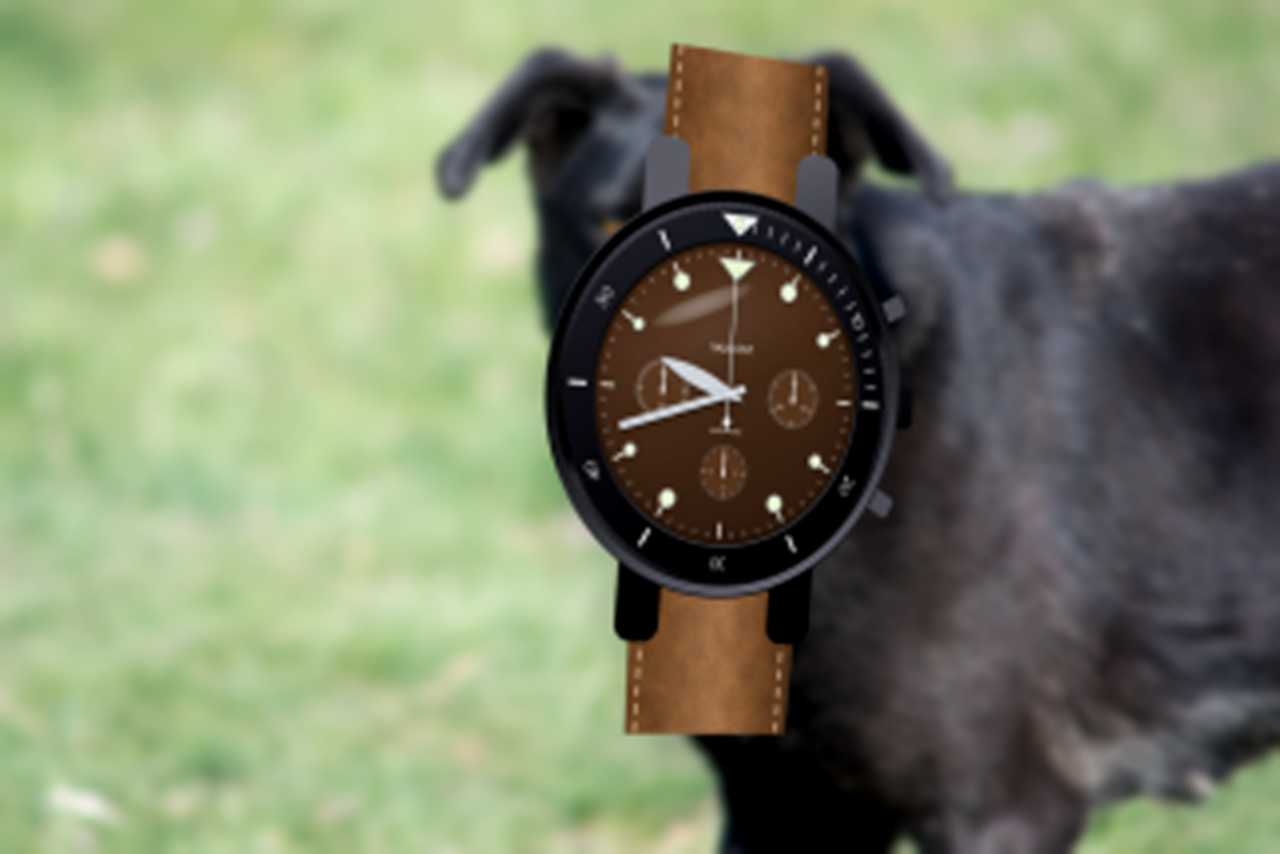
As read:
**9:42**
